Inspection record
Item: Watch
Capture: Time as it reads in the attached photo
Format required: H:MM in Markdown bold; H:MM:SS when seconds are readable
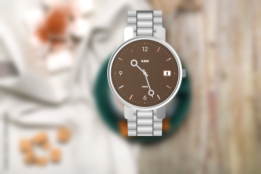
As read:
**10:27**
